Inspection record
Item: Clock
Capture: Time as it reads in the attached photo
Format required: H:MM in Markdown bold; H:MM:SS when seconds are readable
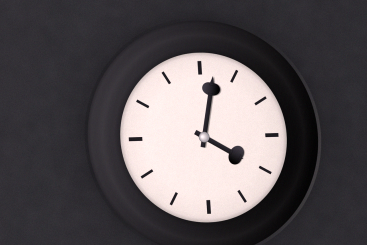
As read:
**4:02**
